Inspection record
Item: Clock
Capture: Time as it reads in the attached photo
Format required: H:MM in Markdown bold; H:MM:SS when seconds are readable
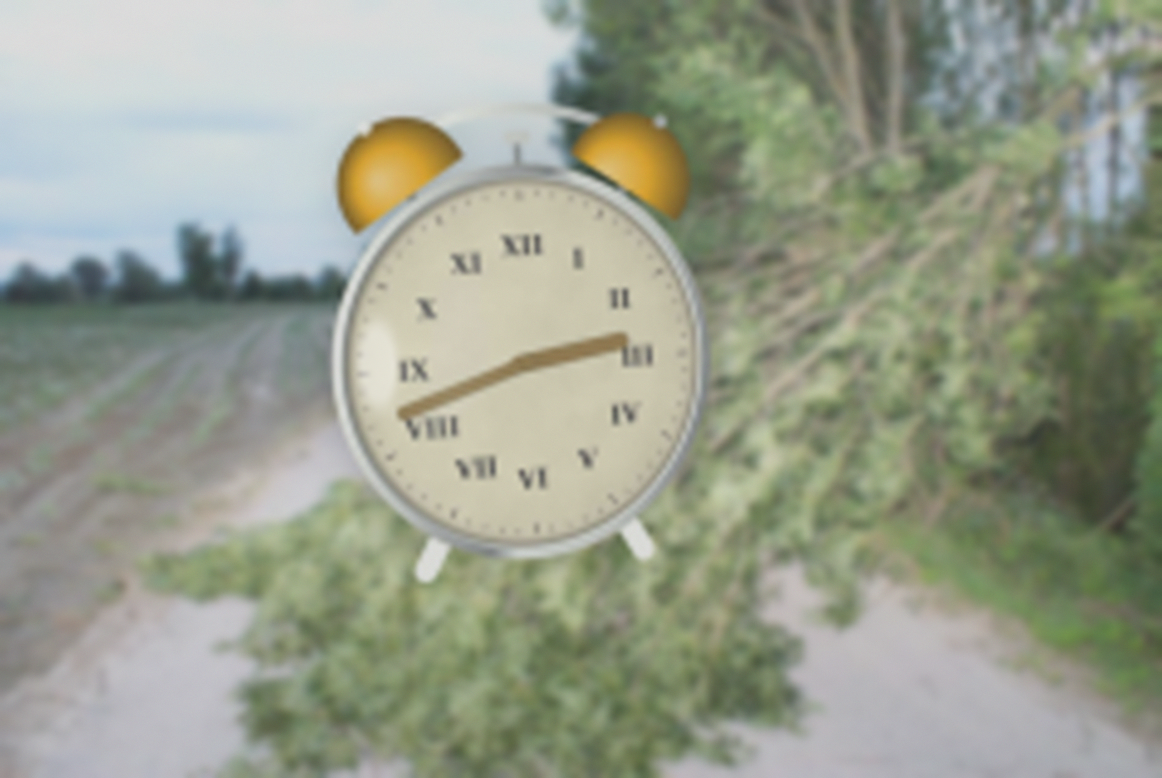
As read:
**2:42**
